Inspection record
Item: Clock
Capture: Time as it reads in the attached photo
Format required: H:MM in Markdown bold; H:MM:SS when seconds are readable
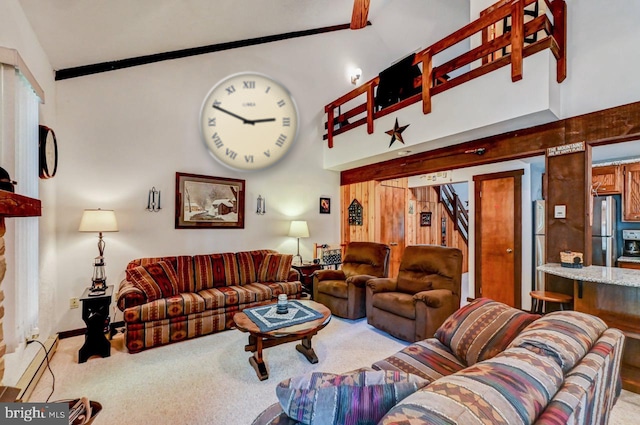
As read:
**2:49**
